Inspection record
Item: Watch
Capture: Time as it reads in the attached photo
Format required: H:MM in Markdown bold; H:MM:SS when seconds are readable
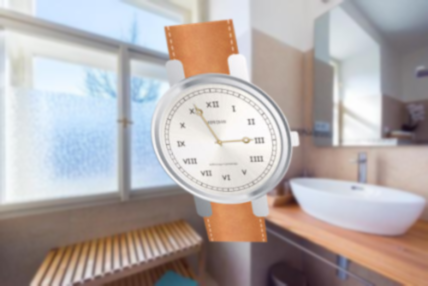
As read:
**2:56**
